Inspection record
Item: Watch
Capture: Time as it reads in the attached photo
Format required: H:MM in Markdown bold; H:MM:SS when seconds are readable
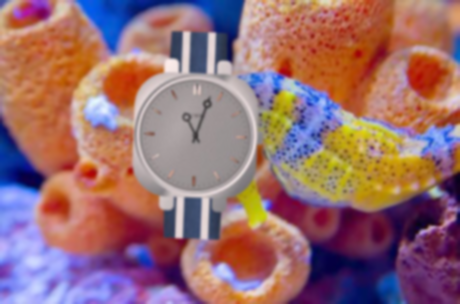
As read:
**11:03**
